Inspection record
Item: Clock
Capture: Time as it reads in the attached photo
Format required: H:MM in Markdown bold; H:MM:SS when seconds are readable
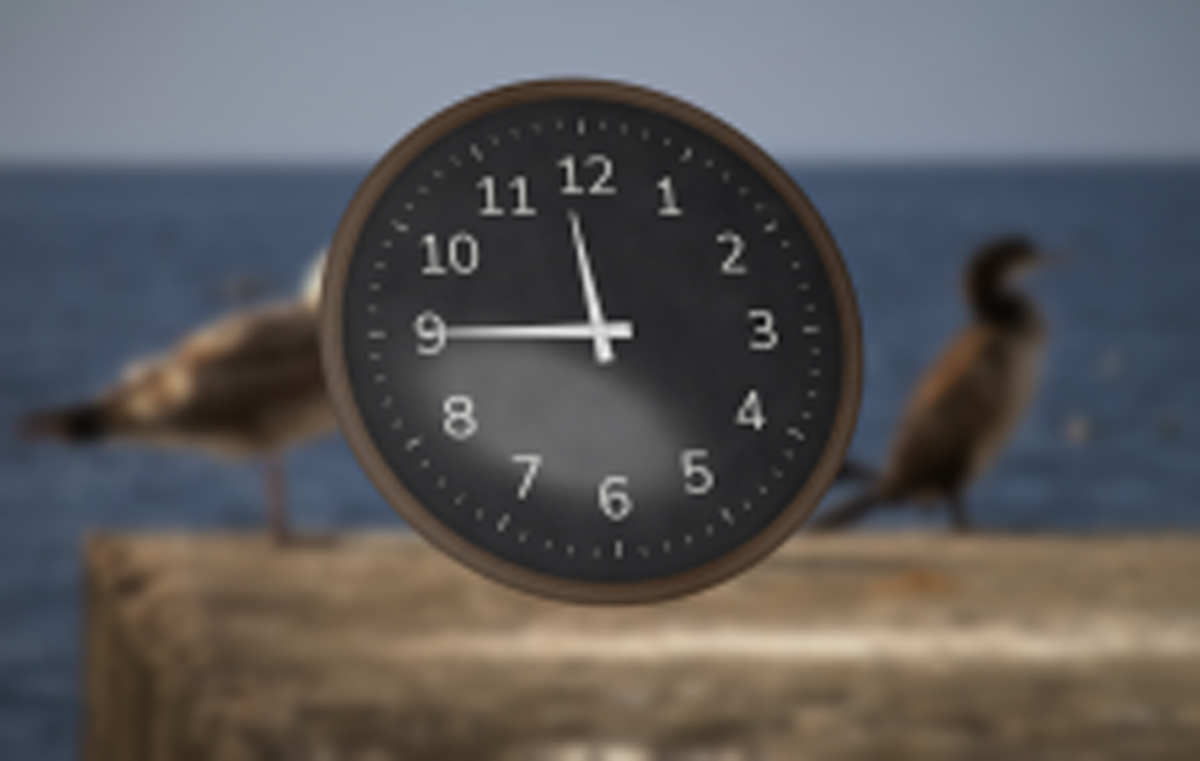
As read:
**11:45**
